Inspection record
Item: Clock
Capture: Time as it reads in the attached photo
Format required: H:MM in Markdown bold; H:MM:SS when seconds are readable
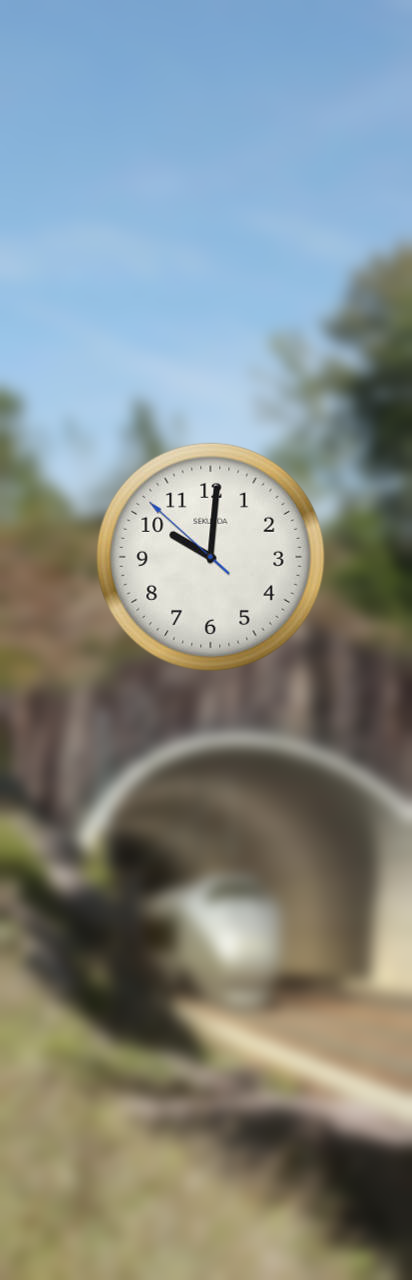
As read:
**10:00:52**
